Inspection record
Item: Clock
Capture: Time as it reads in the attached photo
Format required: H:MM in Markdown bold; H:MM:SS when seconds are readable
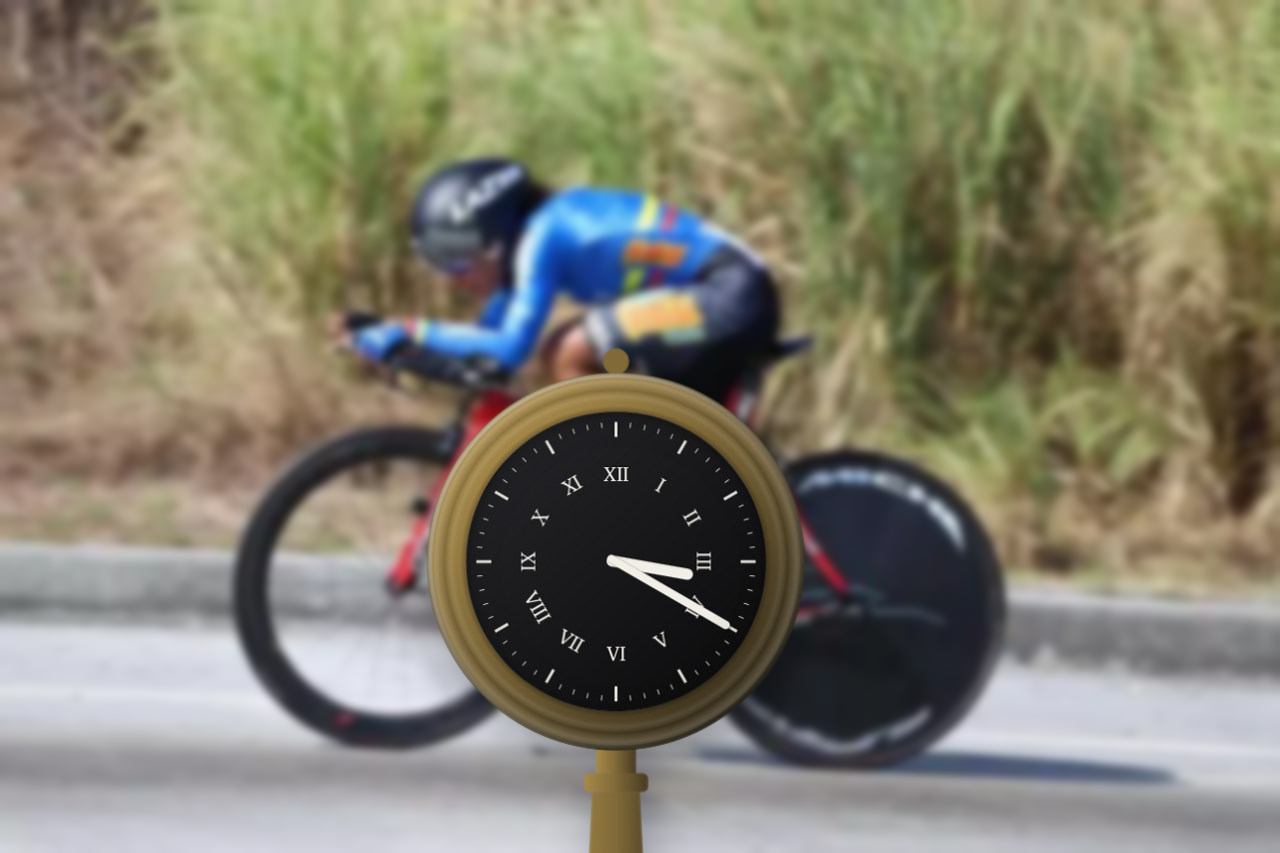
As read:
**3:20**
